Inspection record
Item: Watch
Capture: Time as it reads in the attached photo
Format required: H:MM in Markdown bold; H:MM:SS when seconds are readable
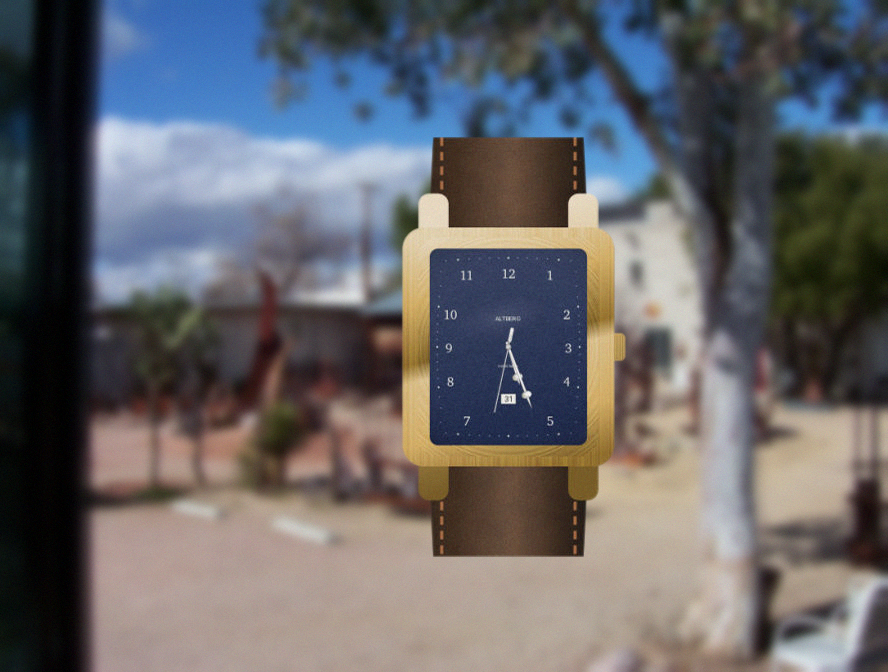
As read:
**5:26:32**
